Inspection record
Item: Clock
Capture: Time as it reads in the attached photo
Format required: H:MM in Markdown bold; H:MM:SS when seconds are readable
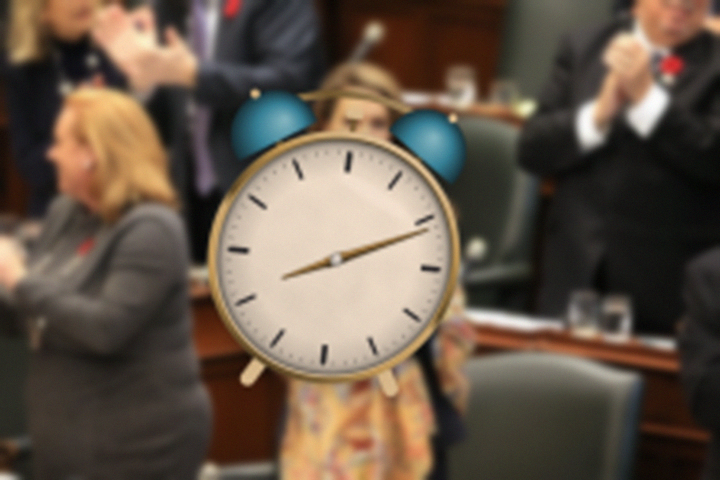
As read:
**8:11**
